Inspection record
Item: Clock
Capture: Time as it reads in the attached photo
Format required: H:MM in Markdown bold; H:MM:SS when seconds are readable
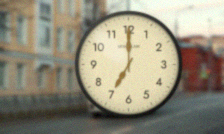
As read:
**7:00**
